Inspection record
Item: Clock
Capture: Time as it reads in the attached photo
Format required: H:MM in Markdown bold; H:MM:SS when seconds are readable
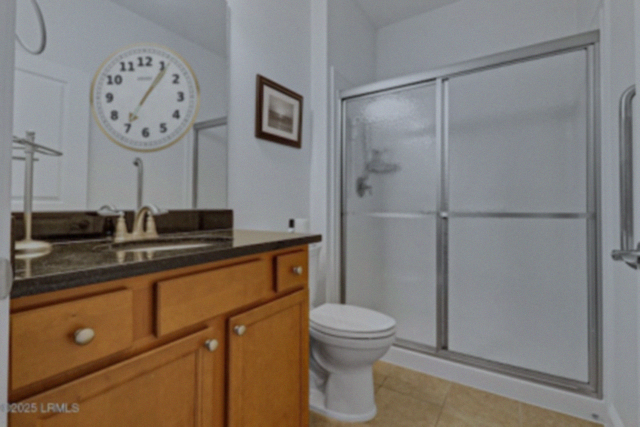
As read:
**7:06**
